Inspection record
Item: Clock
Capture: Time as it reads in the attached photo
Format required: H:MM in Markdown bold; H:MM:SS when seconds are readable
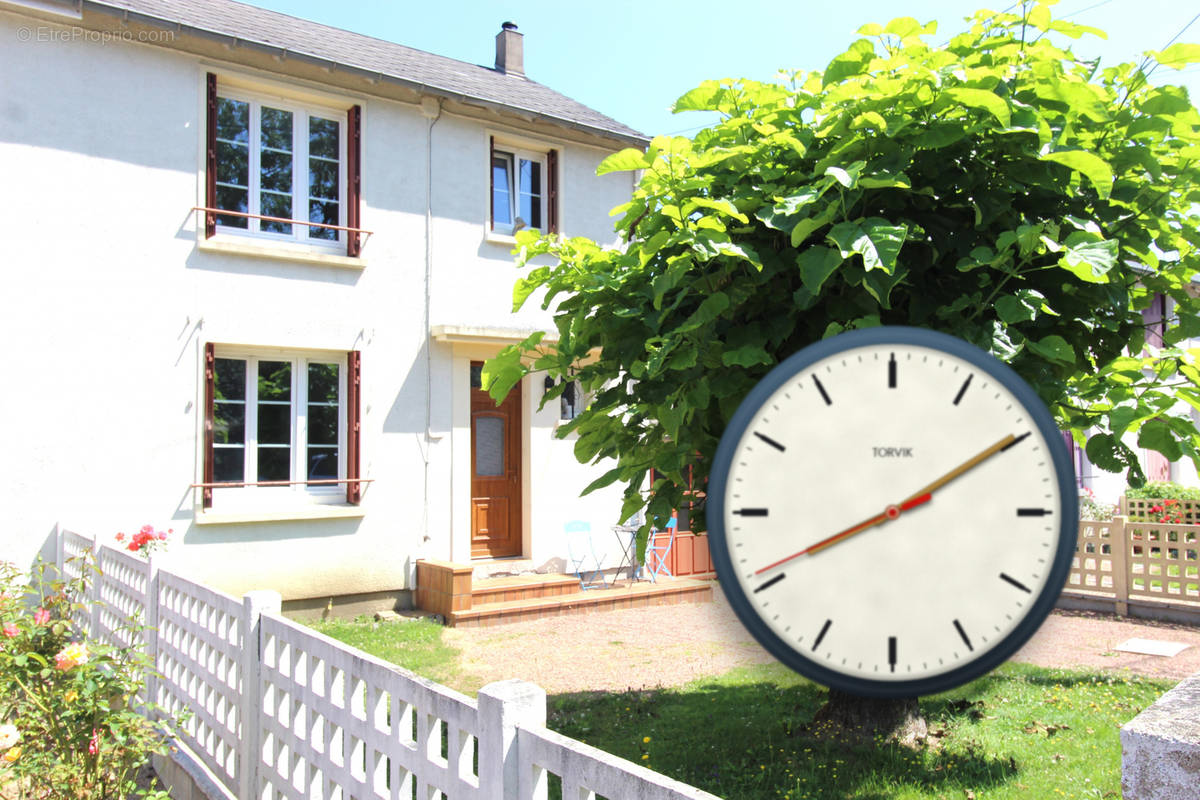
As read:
**8:09:41**
